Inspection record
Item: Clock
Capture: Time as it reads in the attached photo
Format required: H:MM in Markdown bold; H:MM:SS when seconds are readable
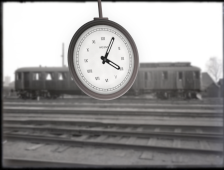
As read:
**4:05**
